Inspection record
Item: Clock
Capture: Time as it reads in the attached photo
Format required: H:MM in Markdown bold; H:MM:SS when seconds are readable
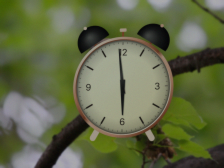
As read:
**5:59**
